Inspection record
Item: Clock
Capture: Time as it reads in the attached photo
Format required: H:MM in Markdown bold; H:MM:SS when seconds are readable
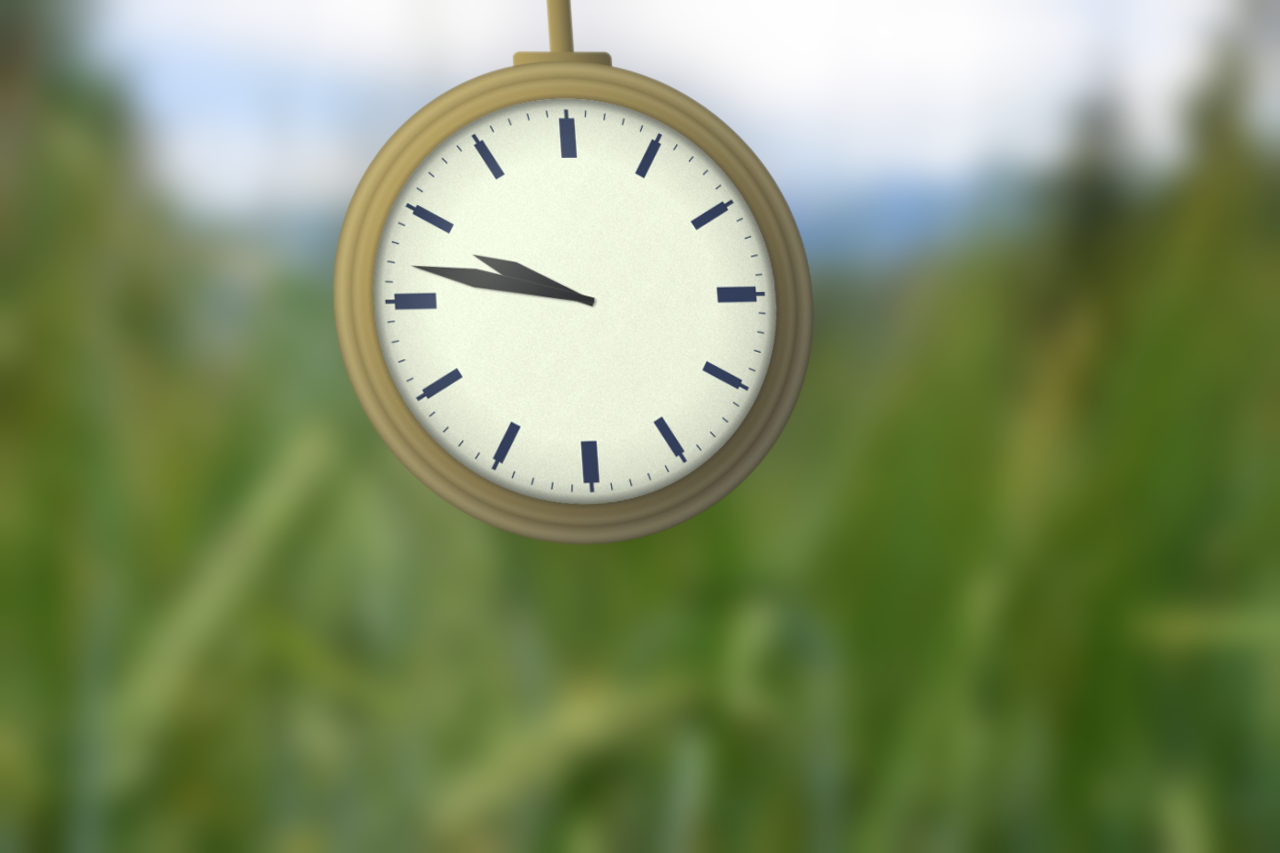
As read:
**9:47**
